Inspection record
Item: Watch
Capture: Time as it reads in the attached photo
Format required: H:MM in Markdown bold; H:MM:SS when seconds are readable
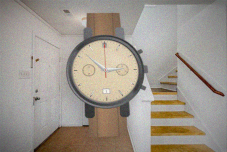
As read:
**2:52**
